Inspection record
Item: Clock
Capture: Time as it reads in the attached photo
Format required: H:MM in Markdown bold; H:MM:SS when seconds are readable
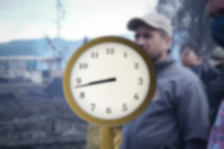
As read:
**8:43**
